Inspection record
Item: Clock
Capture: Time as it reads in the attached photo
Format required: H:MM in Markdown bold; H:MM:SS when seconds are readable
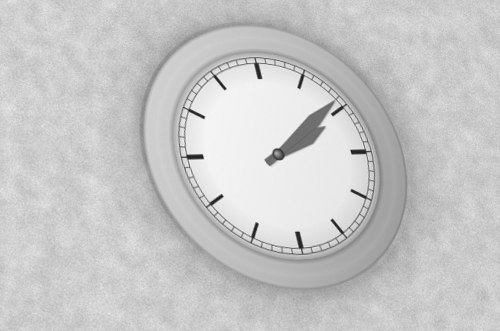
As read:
**2:09**
